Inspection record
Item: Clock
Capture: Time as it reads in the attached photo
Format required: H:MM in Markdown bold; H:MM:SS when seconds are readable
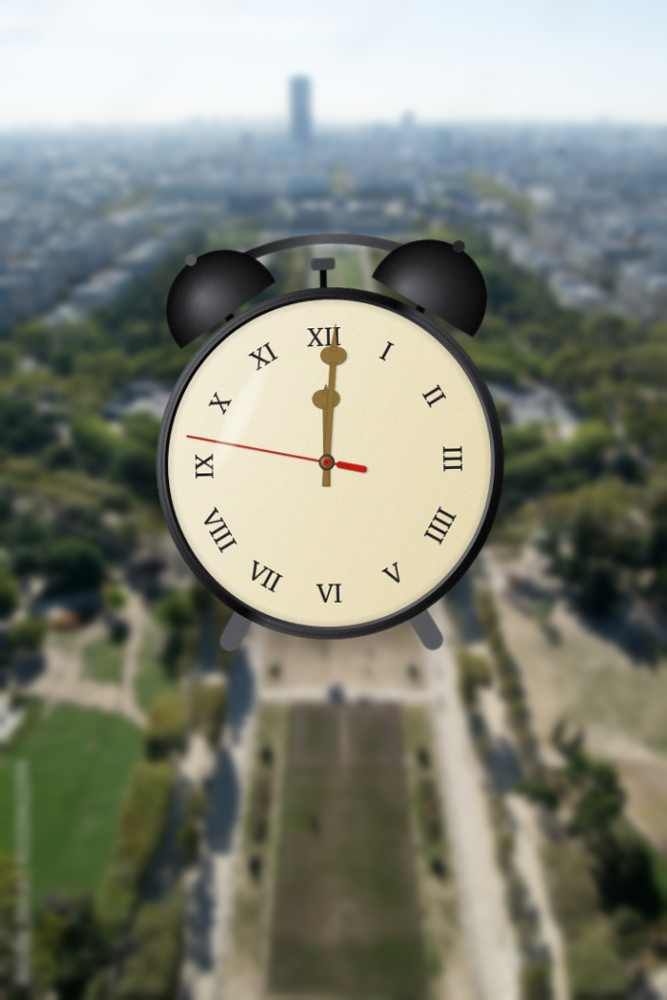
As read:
**12:00:47**
